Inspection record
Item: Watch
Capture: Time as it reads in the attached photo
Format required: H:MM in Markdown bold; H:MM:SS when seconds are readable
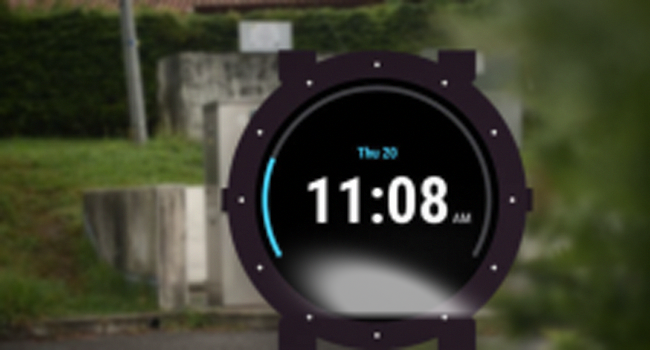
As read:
**11:08**
